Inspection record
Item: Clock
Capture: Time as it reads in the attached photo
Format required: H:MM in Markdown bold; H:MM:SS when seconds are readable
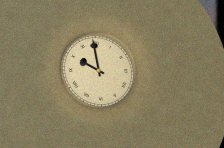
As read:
**9:59**
